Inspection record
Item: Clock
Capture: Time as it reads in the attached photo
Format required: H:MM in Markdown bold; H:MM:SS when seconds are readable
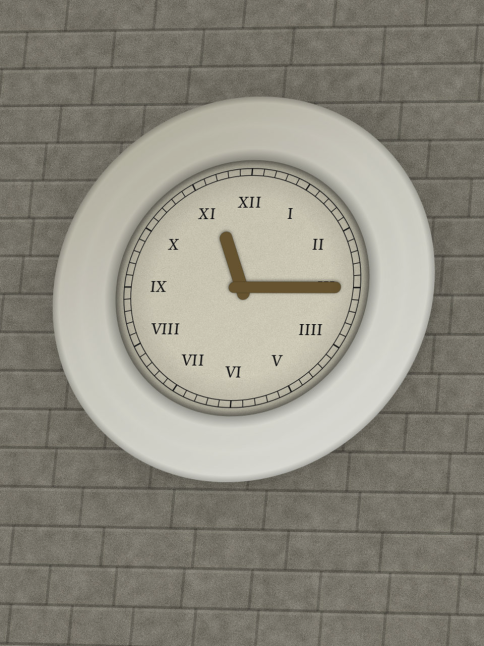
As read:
**11:15**
